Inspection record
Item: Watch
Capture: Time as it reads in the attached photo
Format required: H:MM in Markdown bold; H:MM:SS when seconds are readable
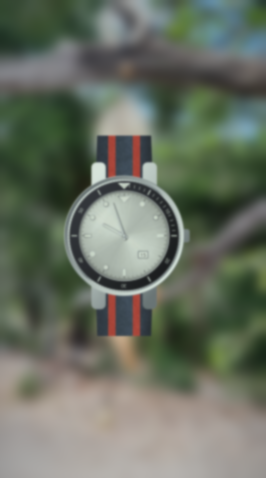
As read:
**9:57**
